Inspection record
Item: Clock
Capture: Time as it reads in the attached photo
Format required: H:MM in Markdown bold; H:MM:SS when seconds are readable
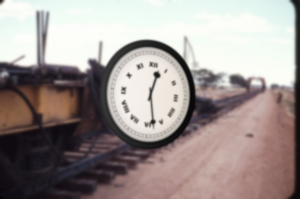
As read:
**12:28**
